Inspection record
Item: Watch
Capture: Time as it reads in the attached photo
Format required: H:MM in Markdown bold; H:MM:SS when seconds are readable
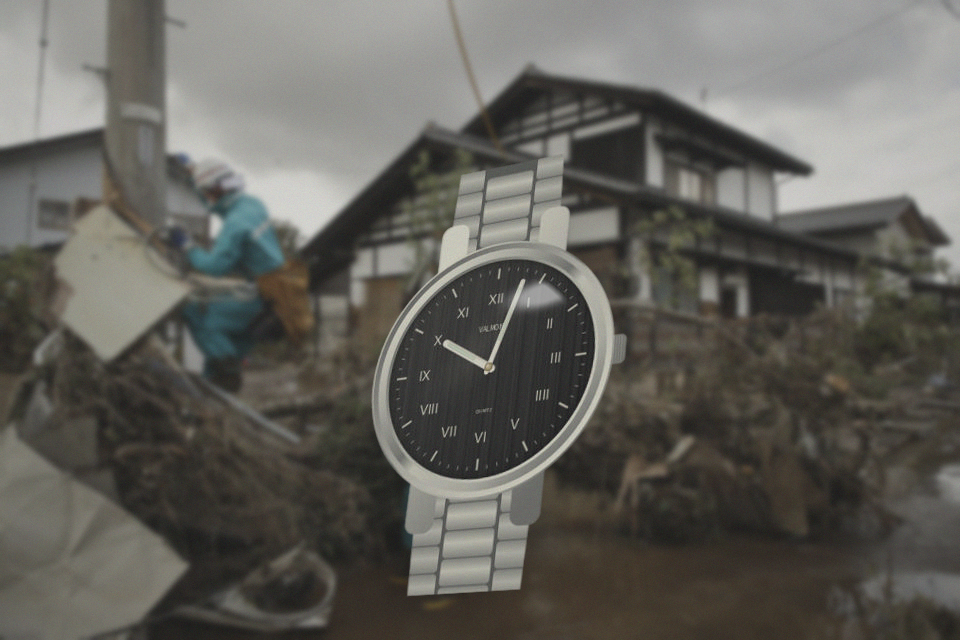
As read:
**10:03**
